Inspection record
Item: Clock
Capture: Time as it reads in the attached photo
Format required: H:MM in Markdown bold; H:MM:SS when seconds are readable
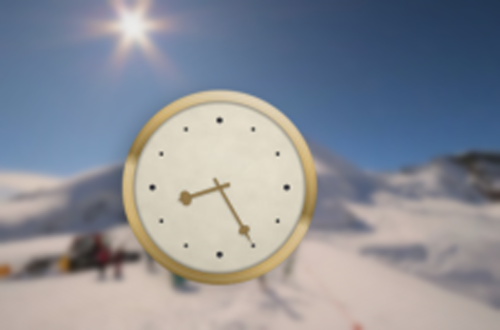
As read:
**8:25**
